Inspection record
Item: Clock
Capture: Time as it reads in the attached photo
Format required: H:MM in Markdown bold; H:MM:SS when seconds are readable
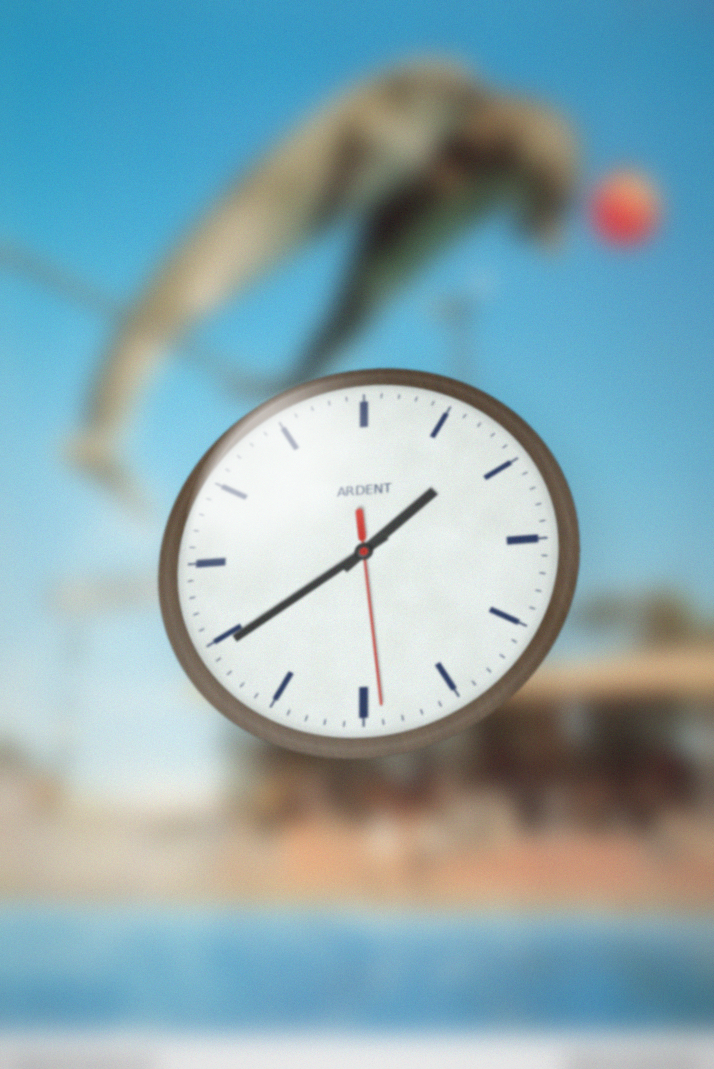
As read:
**1:39:29**
